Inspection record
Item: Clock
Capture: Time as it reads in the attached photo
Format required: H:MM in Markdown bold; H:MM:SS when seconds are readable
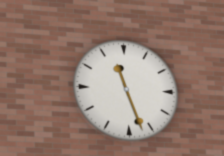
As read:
**11:27**
